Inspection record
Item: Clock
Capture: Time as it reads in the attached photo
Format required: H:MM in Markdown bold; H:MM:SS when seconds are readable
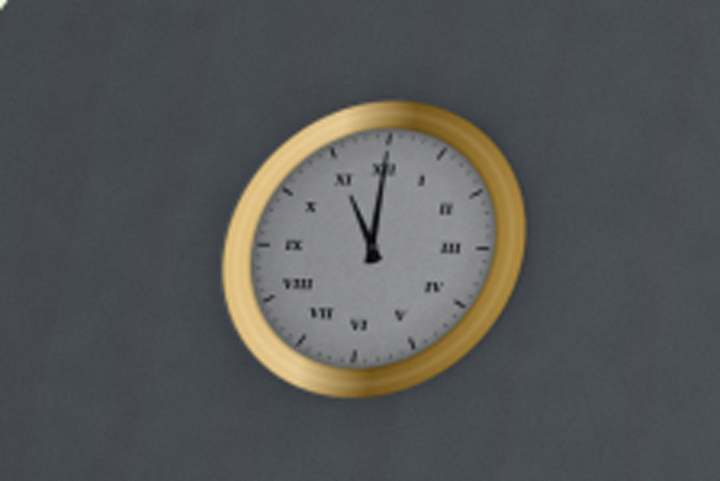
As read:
**11:00**
